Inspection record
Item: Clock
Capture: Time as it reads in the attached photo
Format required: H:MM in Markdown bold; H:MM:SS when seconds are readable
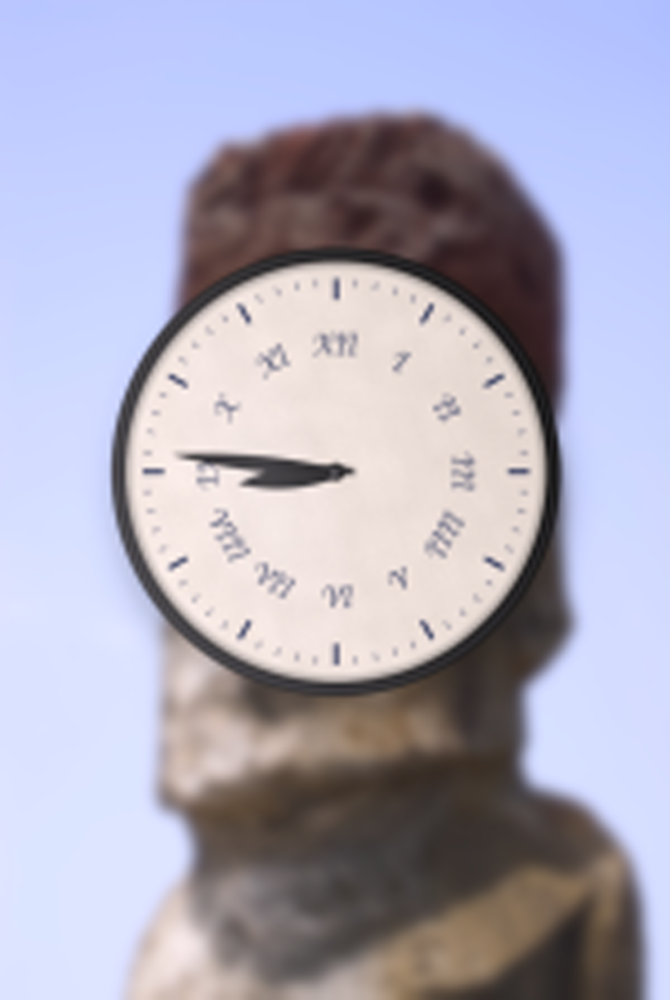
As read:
**8:46**
